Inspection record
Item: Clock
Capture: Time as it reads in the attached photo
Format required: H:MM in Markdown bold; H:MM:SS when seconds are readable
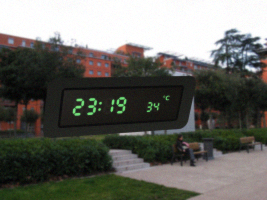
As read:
**23:19**
